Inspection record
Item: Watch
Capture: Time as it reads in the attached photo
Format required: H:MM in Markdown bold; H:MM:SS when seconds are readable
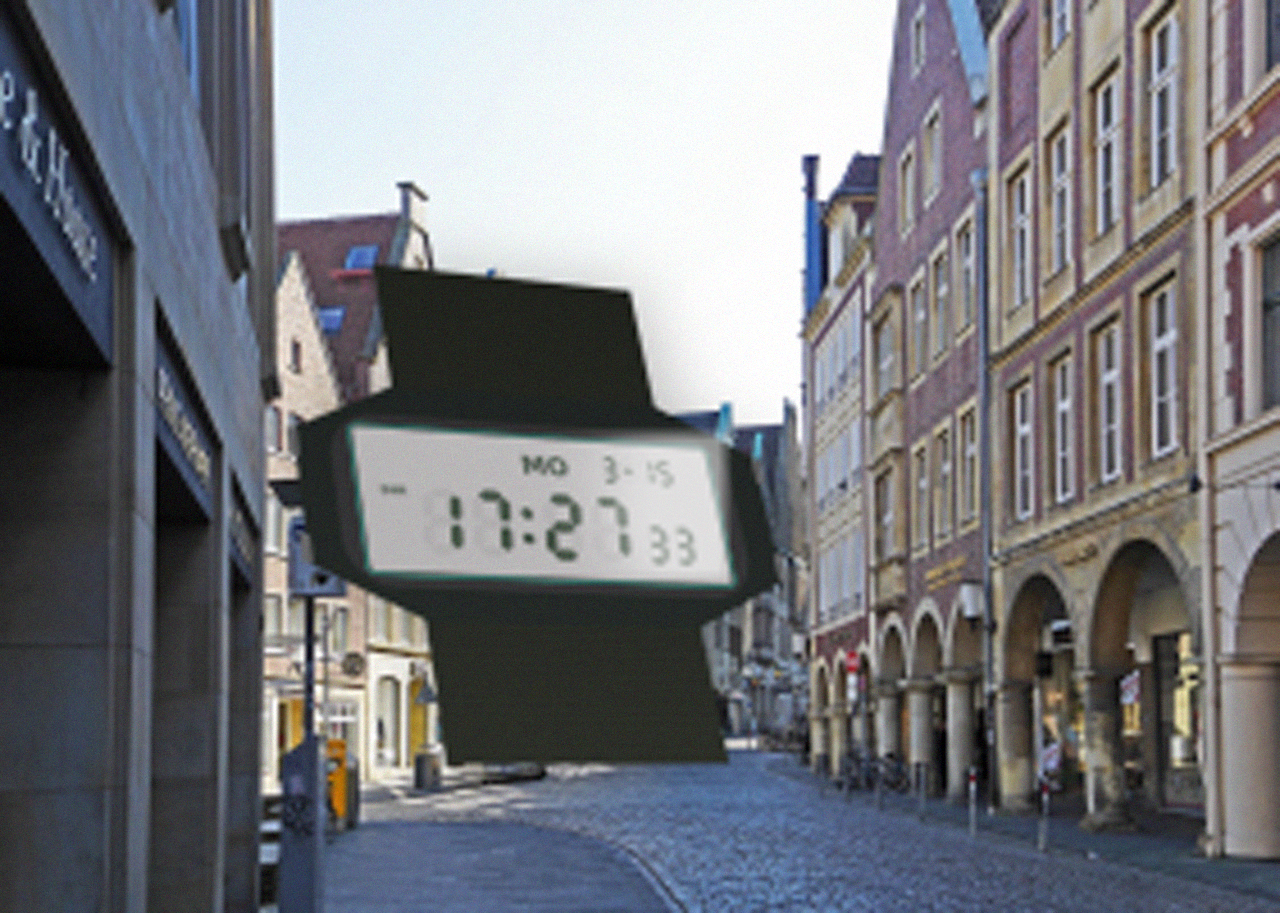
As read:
**17:27:33**
